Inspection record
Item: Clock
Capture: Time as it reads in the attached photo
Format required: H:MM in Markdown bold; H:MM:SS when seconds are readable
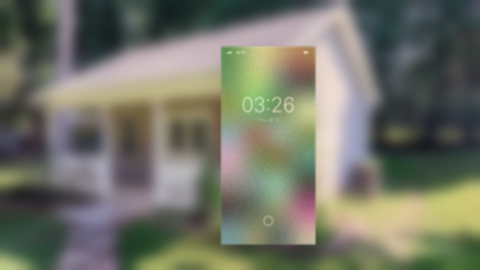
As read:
**3:26**
